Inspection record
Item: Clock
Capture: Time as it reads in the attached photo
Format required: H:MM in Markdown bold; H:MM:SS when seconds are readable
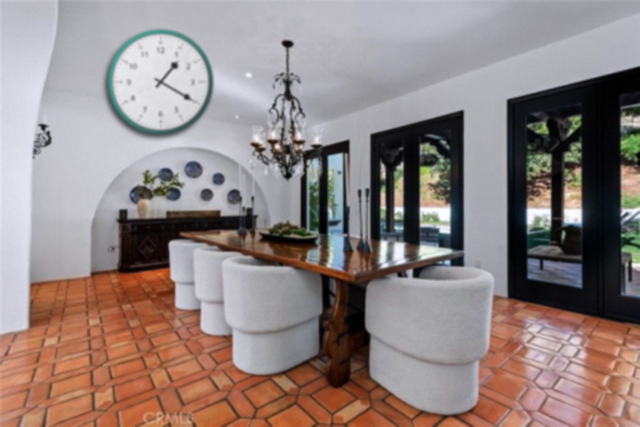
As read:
**1:20**
